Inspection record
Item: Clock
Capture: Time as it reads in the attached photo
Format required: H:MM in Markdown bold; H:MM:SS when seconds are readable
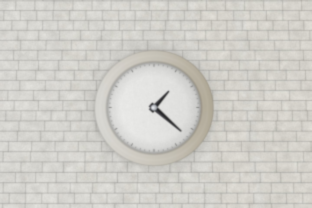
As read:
**1:22**
